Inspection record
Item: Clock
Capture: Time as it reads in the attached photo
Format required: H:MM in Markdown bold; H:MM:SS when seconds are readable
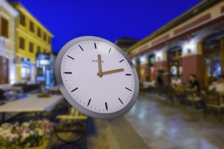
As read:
**12:13**
